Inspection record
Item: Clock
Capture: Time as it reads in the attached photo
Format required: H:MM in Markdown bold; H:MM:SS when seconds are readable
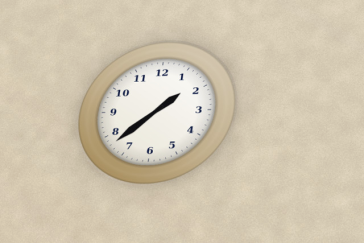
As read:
**1:38**
